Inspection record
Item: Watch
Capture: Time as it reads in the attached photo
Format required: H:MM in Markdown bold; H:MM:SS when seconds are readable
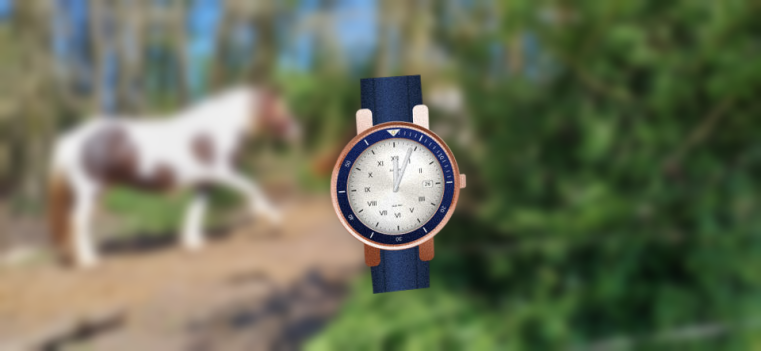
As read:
**12:04**
